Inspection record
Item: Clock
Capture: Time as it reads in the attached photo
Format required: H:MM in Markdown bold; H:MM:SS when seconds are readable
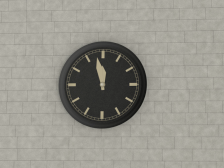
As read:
**11:58**
